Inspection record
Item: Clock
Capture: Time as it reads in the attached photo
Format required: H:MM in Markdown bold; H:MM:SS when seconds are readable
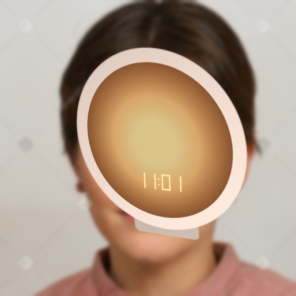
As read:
**11:01**
